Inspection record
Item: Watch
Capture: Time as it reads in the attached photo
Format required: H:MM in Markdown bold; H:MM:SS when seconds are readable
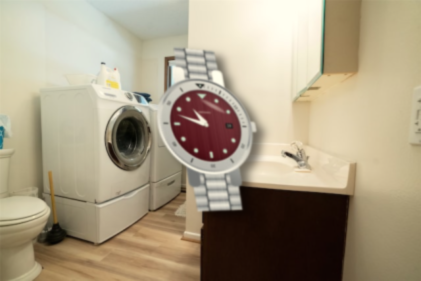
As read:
**10:48**
